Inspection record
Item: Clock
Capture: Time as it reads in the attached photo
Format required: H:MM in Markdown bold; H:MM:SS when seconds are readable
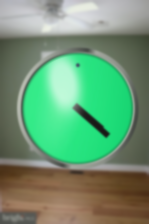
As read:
**4:22**
